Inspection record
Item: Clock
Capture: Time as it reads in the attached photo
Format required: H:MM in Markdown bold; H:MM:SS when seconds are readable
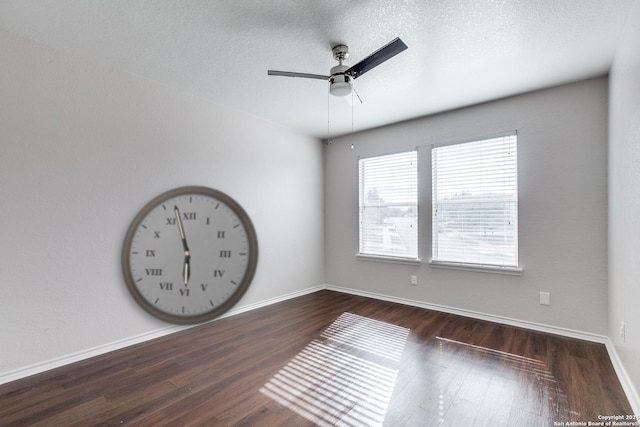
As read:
**5:57**
